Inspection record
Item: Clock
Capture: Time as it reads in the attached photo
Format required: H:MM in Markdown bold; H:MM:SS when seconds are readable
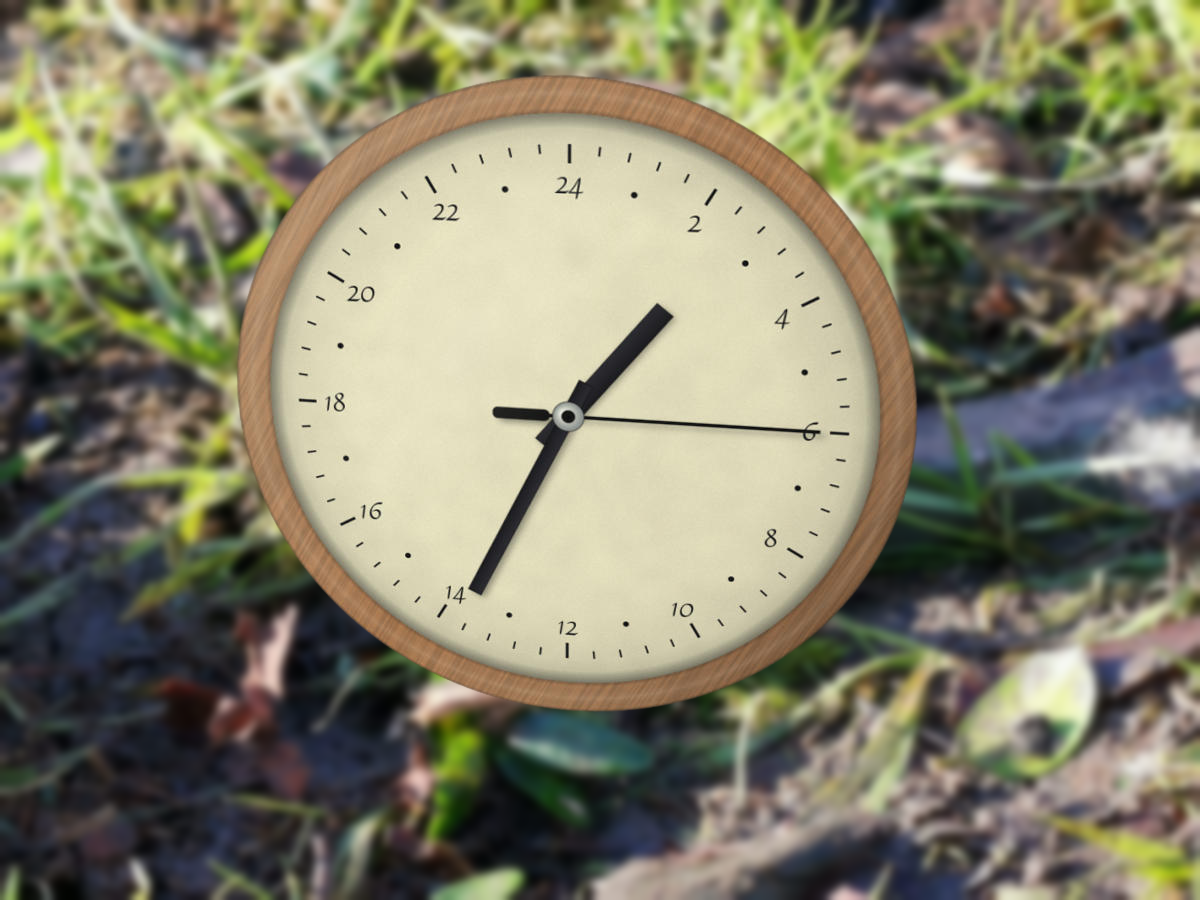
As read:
**2:34:15**
